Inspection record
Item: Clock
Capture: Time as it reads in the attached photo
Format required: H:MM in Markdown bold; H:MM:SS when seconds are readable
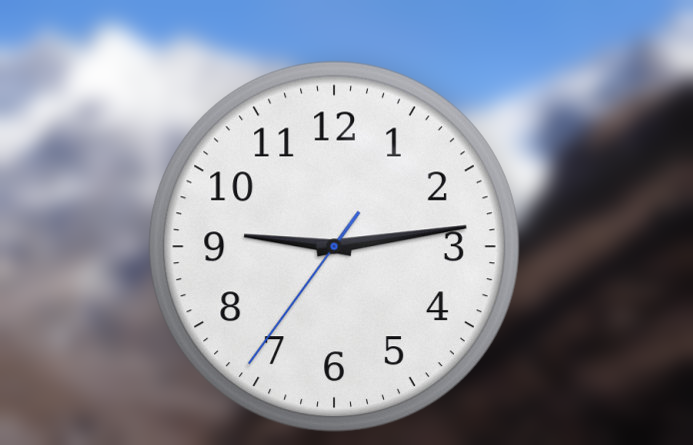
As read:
**9:13:36**
